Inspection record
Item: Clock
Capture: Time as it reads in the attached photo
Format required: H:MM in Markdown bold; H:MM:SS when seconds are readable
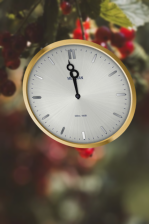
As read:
**11:59**
